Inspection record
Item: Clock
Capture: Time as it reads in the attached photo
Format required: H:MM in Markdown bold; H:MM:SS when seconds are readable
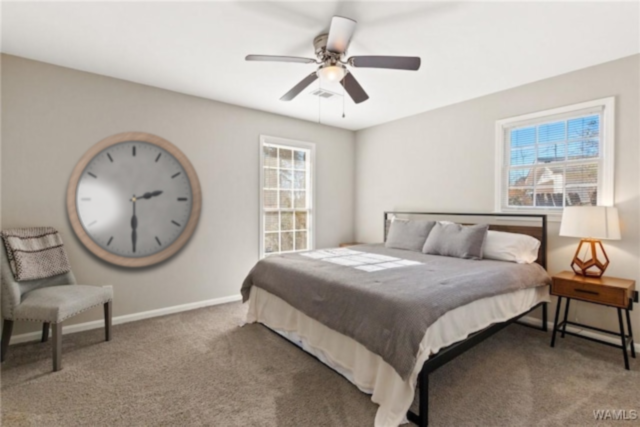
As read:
**2:30**
